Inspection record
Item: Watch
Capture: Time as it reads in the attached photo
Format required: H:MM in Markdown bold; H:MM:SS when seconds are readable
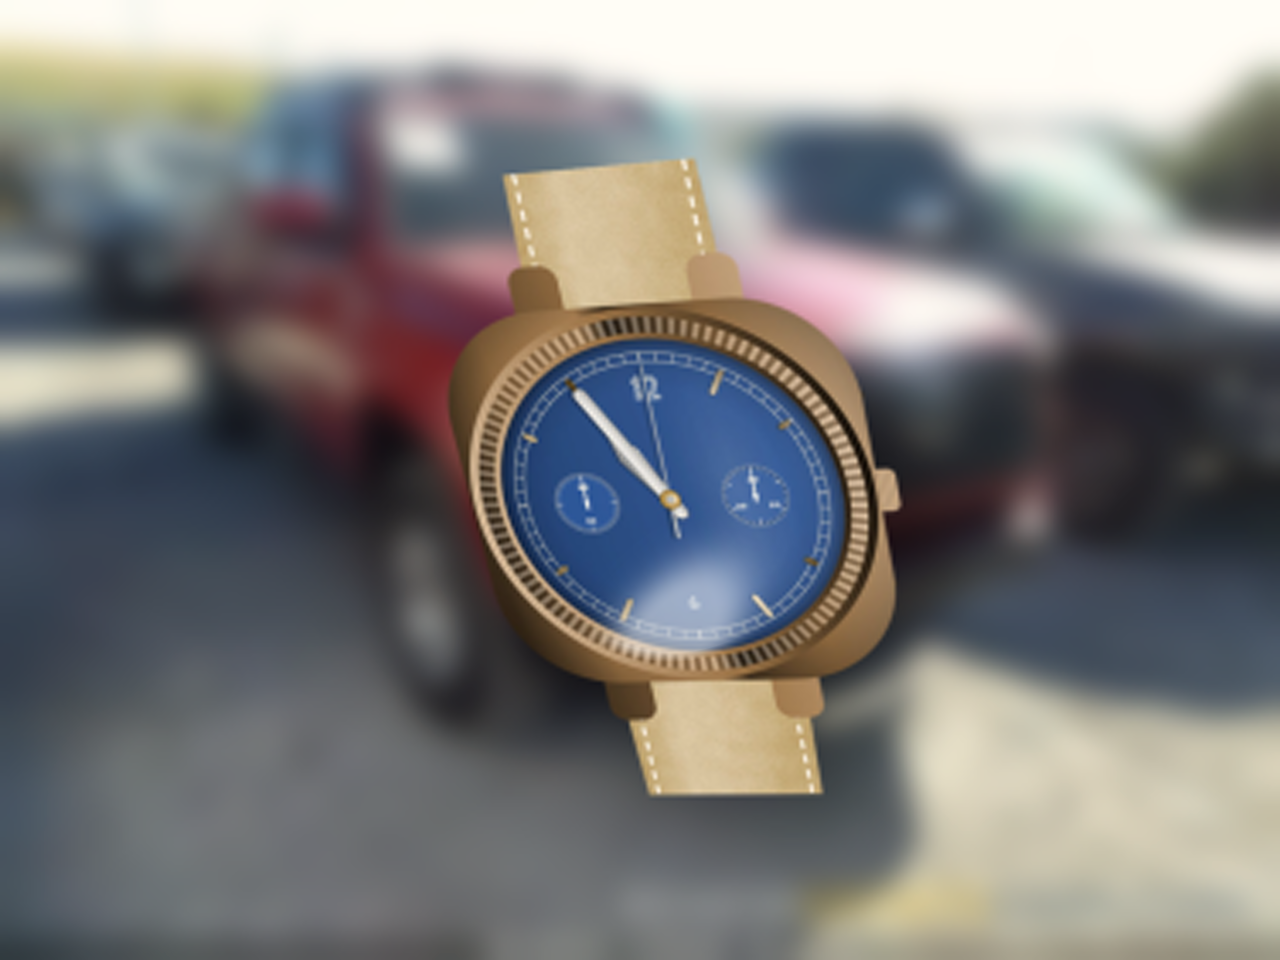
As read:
**10:55**
